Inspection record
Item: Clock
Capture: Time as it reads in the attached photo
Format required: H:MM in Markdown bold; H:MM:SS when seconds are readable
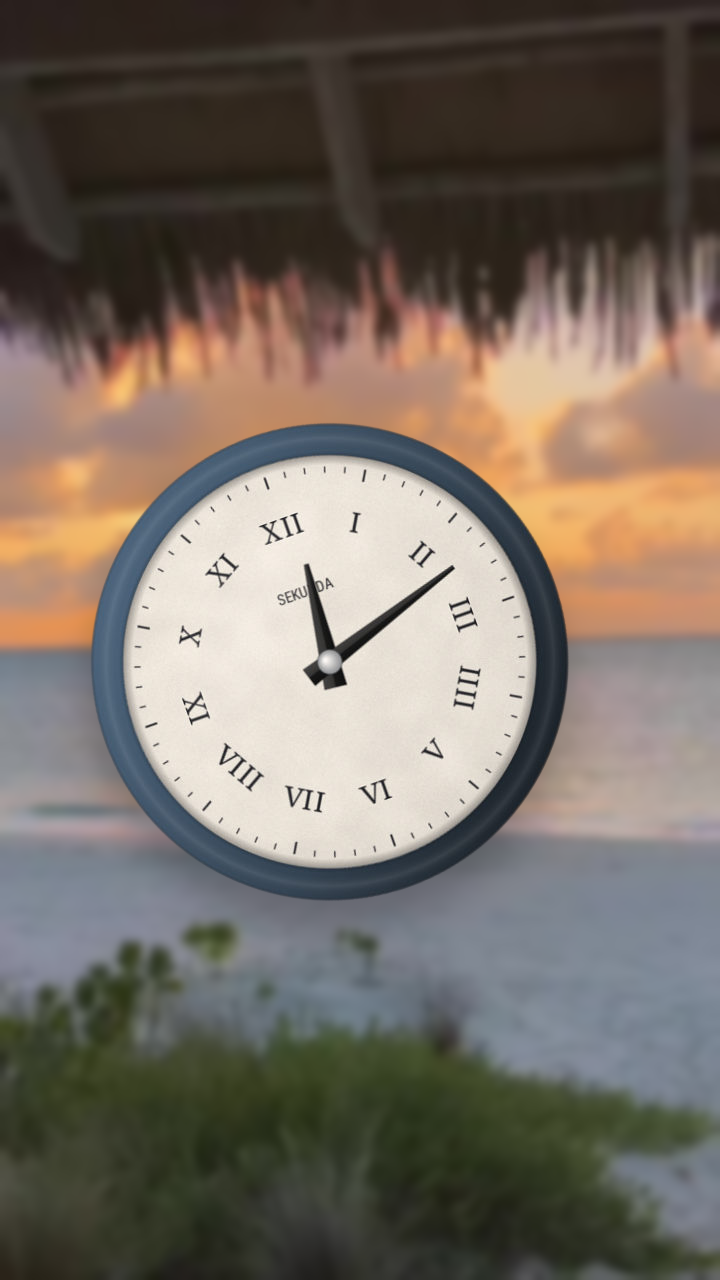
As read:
**12:12**
